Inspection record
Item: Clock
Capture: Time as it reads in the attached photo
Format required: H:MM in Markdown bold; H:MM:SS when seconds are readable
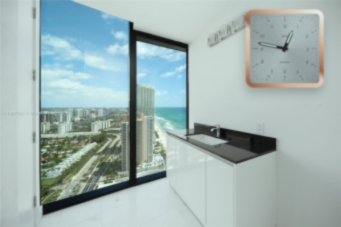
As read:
**12:47**
